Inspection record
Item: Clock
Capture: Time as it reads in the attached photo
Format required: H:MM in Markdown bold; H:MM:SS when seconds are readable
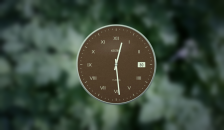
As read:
**12:29**
